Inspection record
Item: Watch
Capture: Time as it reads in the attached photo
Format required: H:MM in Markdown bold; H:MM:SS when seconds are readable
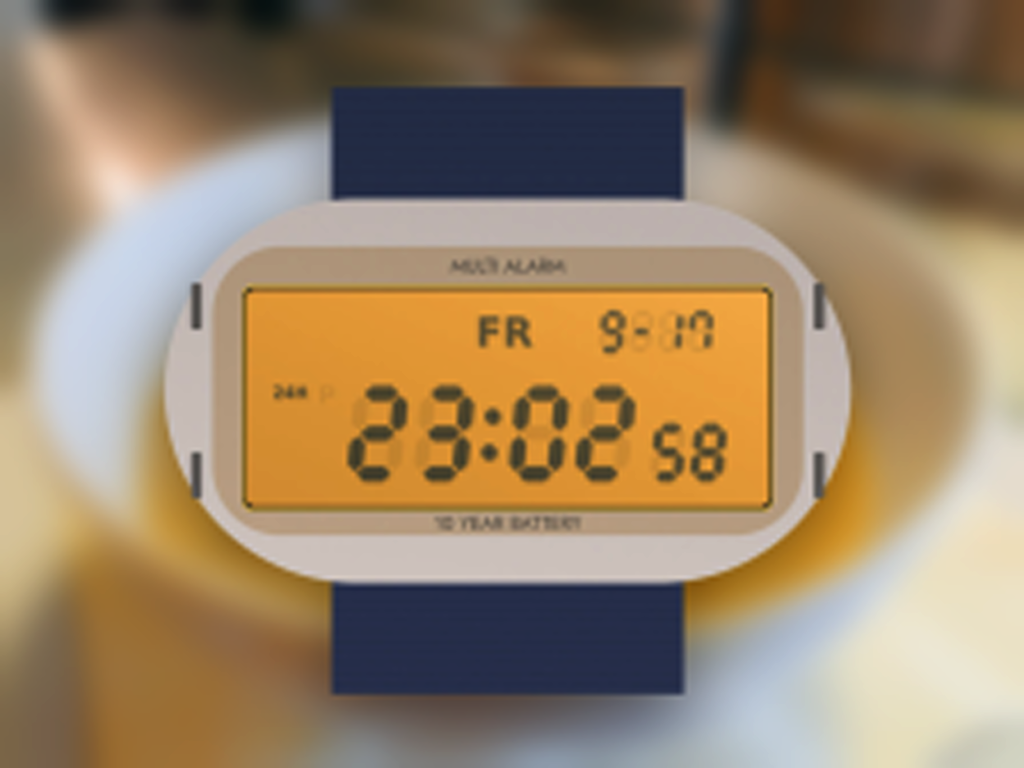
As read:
**23:02:58**
